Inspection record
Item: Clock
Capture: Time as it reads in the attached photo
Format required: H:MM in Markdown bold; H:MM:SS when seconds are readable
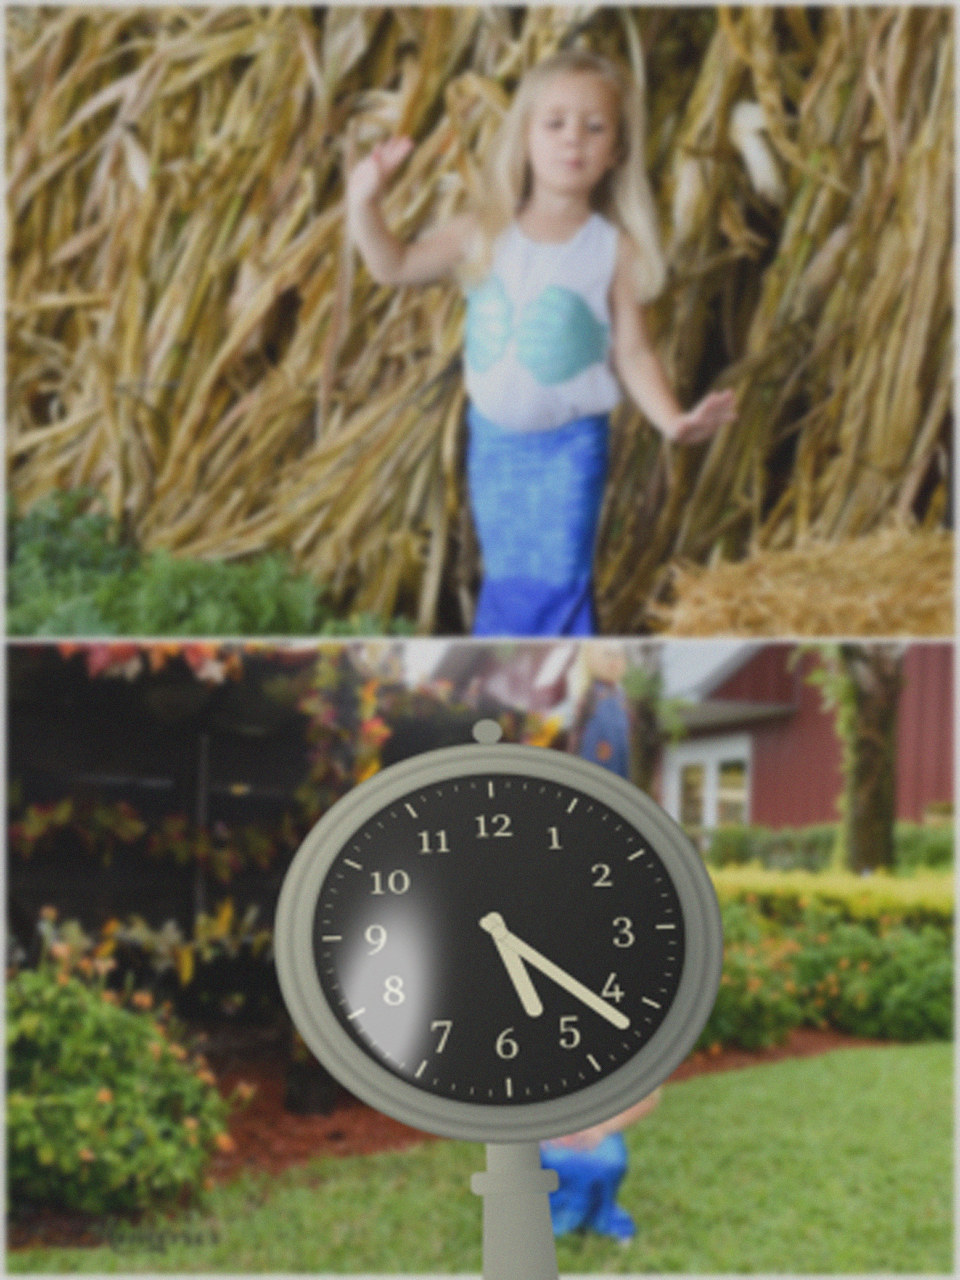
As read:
**5:22**
